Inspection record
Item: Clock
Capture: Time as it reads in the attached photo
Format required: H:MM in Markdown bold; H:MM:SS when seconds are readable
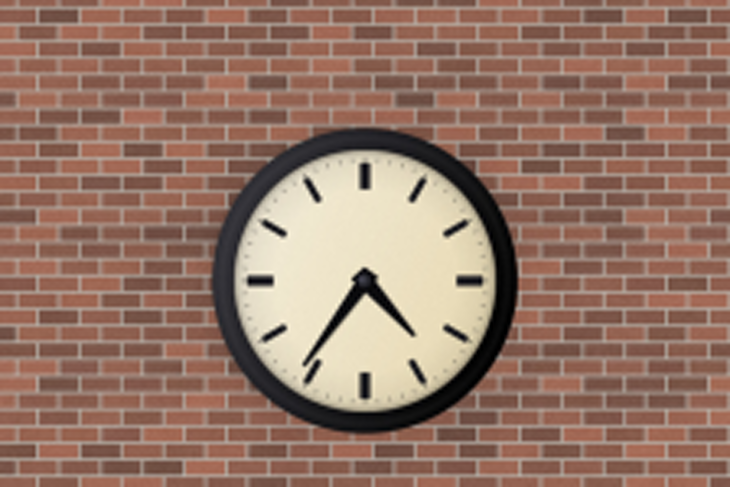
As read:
**4:36**
